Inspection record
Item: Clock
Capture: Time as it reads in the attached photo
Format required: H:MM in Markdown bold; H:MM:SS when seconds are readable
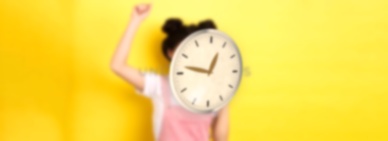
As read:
**12:47**
